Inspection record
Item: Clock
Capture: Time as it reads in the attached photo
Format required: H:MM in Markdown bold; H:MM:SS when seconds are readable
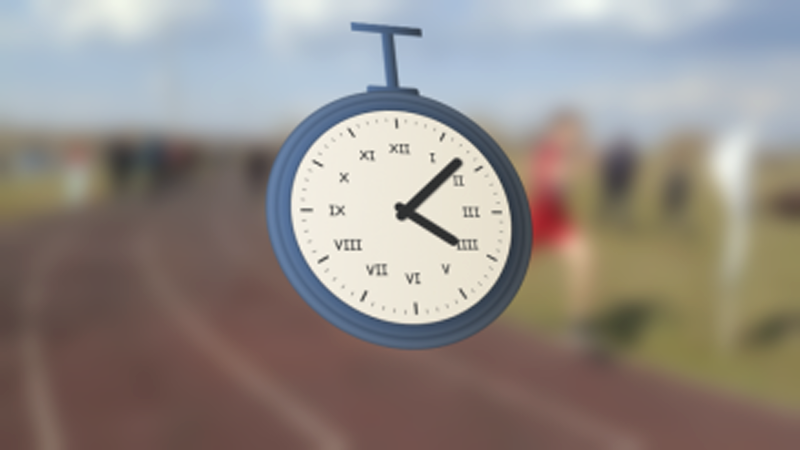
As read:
**4:08**
